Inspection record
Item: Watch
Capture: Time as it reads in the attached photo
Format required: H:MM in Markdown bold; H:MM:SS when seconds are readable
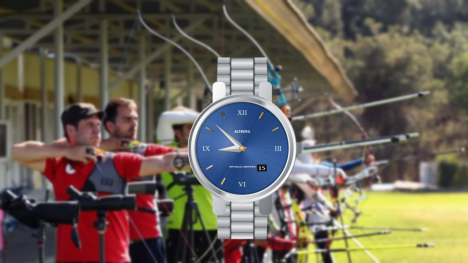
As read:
**8:52**
